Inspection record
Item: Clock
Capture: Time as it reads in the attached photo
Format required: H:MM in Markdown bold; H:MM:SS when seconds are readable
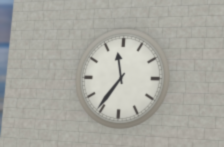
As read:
**11:36**
